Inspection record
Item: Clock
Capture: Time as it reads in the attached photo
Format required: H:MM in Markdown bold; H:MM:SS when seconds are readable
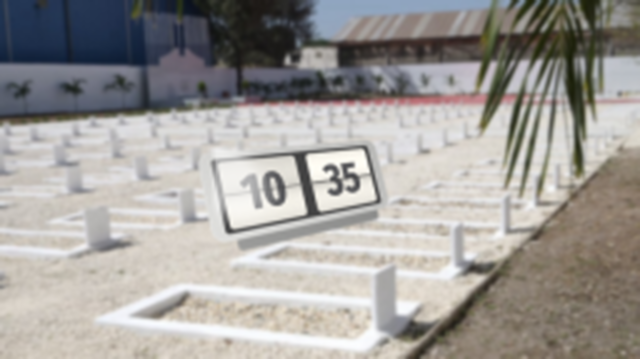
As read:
**10:35**
